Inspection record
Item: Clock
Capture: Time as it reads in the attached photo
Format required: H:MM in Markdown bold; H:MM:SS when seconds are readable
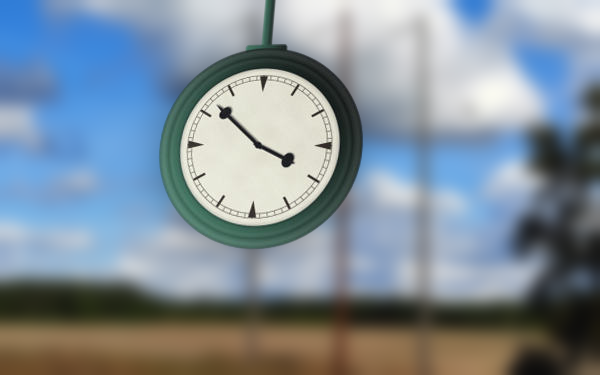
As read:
**3:52**
